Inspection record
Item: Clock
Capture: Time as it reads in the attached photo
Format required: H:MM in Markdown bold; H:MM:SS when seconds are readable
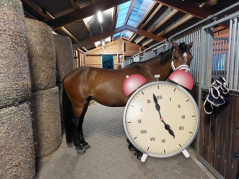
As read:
**4:58**
